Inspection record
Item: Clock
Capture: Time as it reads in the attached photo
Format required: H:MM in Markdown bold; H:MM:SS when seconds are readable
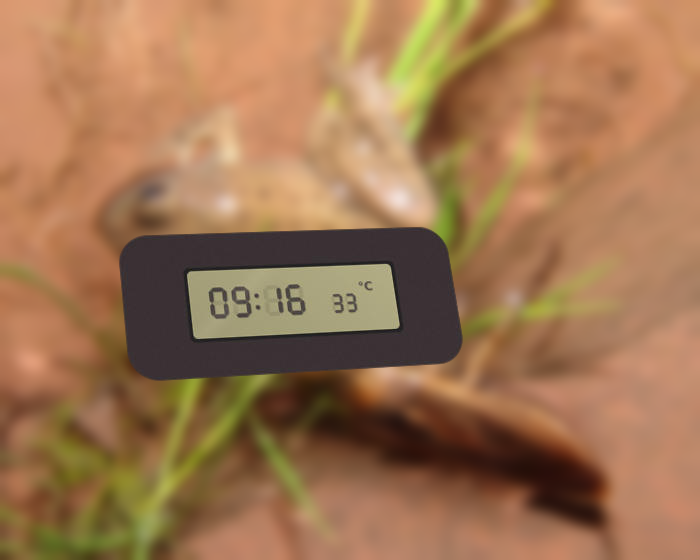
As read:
**9:16**
